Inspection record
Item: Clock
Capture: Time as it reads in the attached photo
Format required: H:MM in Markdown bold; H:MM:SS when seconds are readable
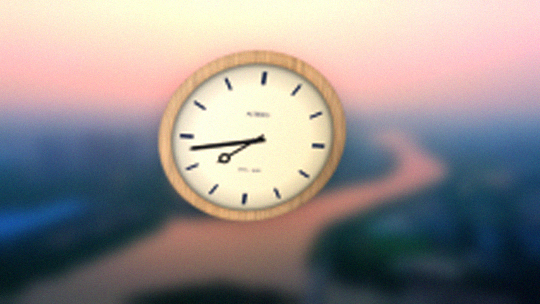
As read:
**7:43**
